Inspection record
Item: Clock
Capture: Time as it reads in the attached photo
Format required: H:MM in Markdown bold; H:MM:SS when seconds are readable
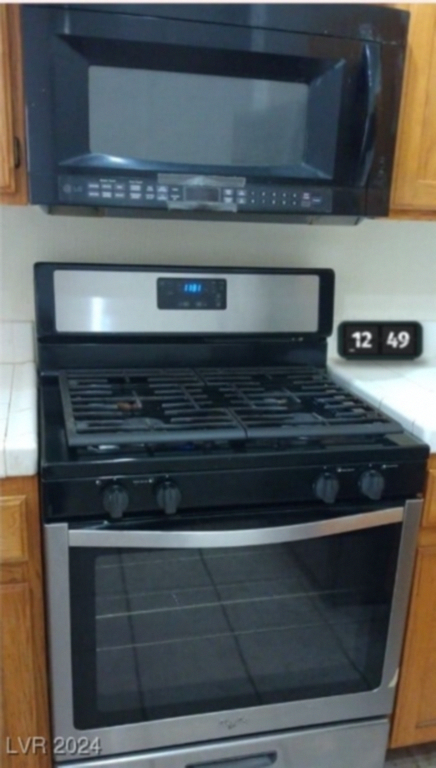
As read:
**12:49**
